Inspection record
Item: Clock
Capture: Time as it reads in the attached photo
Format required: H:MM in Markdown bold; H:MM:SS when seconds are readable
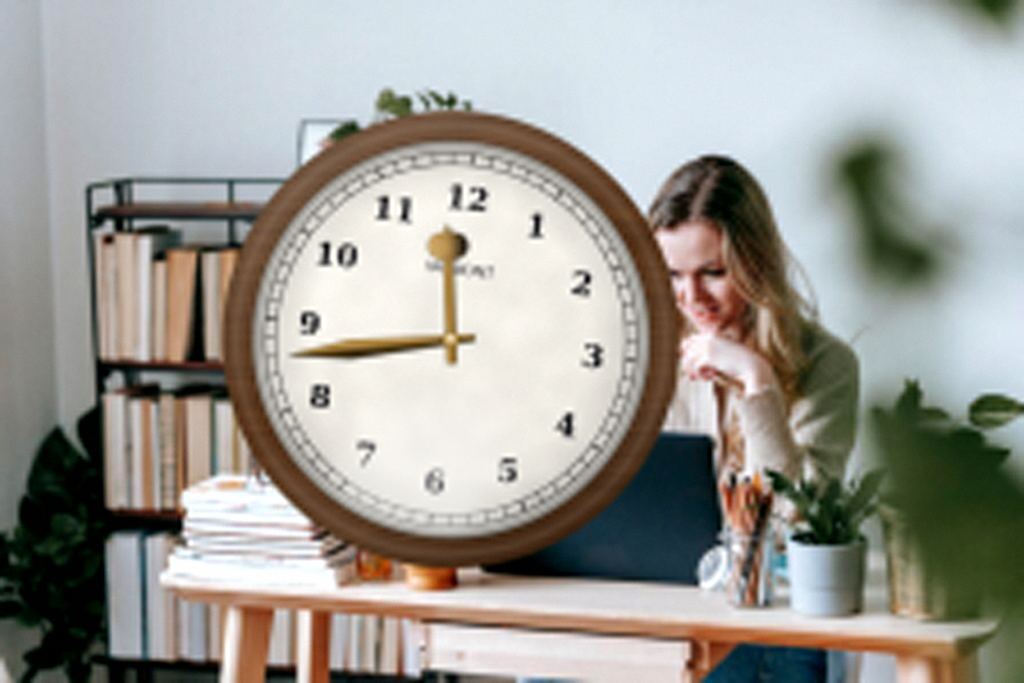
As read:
**11:43**
